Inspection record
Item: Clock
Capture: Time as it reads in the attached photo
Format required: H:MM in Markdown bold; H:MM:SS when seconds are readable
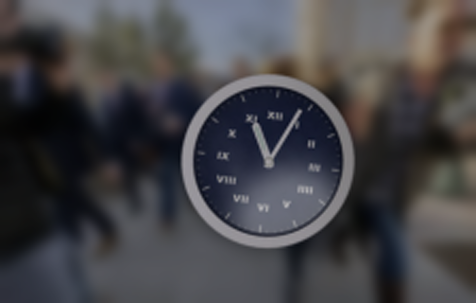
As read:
**11:04**
